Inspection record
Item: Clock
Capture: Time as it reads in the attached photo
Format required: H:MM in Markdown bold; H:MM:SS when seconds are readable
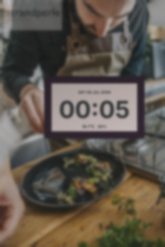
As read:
**0:05**
